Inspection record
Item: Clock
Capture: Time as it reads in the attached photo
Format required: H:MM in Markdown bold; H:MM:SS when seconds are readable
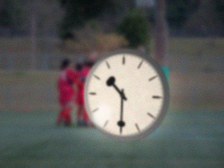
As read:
**10:30**
